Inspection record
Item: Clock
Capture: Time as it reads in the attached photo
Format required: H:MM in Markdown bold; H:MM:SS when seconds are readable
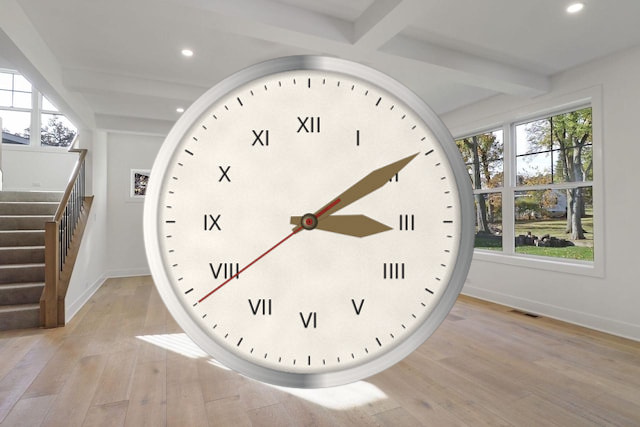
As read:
**3:09:39**
